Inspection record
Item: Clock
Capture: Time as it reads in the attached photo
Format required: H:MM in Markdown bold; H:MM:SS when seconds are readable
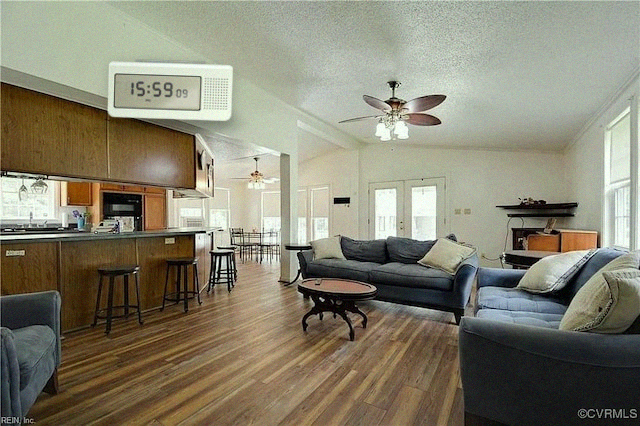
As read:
**15:59**
